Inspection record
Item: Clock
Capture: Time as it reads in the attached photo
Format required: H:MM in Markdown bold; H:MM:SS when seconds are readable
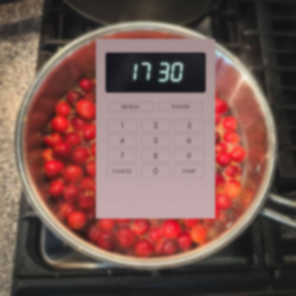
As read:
**17:30**
